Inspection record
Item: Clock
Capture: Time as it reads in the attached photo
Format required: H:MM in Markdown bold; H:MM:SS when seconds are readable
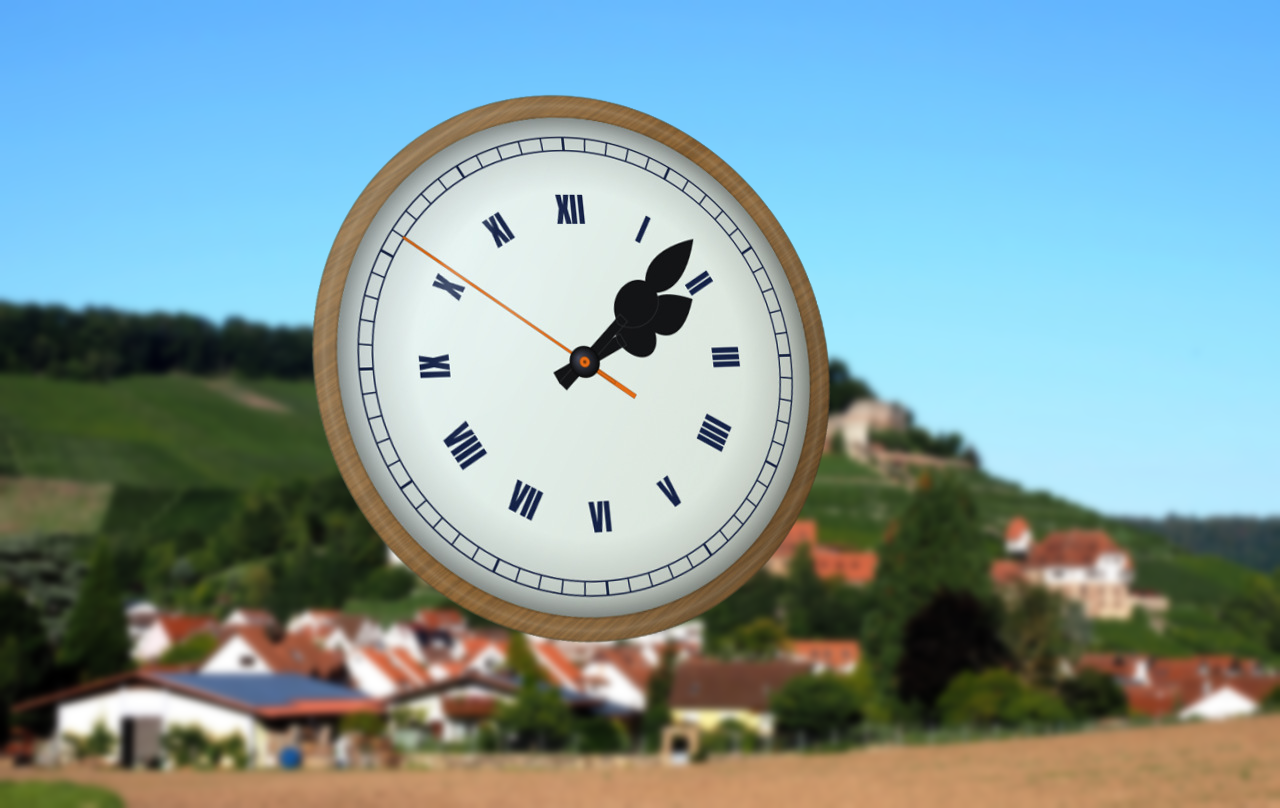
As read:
**2:07:51**
